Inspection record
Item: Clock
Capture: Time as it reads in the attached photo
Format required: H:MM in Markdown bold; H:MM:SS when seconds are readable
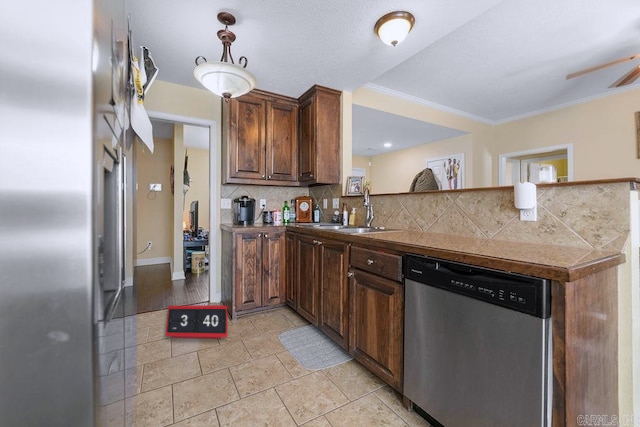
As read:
**3:40**
